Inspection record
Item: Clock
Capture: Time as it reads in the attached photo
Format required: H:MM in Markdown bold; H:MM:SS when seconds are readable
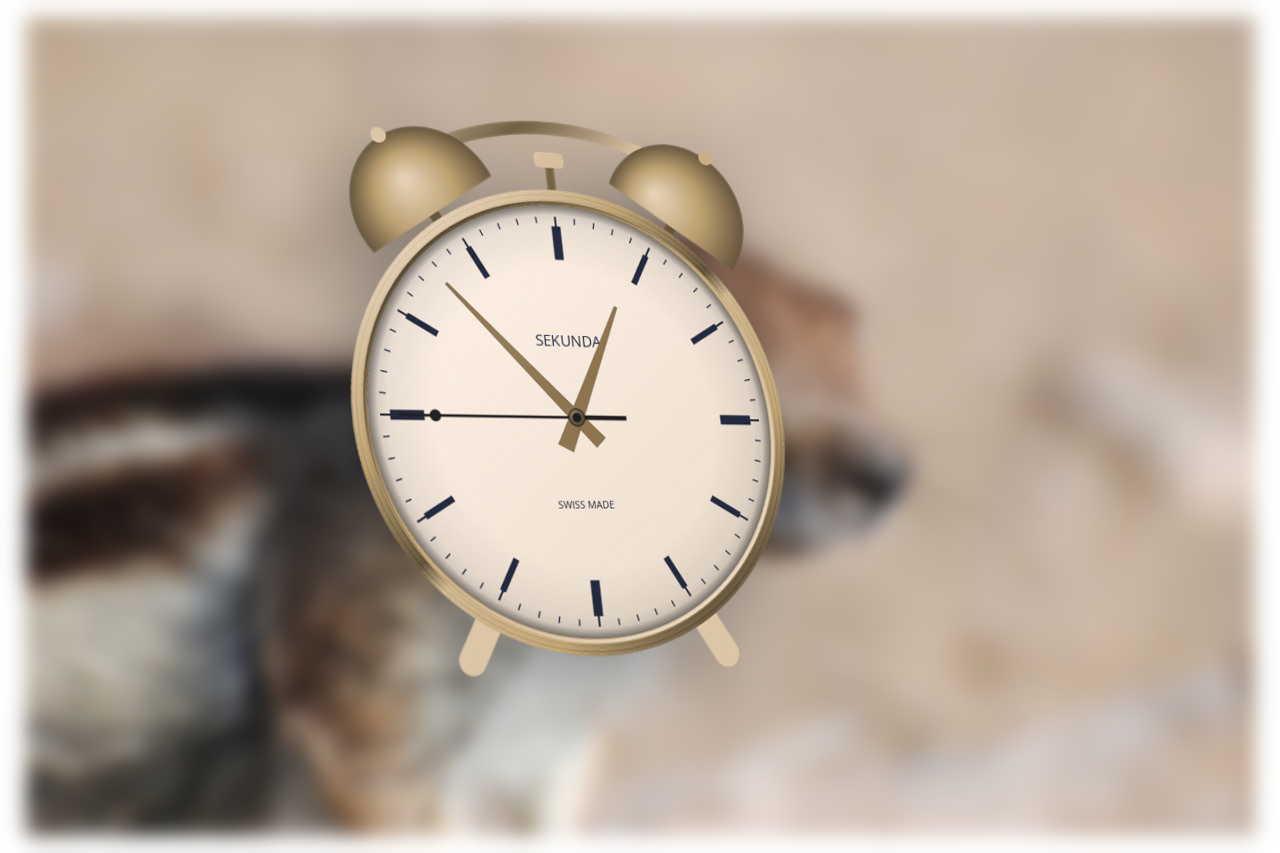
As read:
**12:52:45**
